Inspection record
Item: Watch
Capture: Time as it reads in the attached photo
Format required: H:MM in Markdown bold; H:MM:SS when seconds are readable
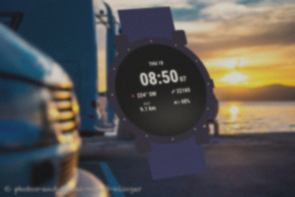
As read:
**8:50**
